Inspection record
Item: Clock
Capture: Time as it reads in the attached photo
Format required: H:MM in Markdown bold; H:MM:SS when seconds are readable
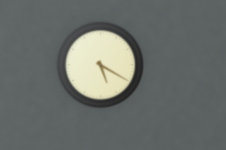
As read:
**5:20**
